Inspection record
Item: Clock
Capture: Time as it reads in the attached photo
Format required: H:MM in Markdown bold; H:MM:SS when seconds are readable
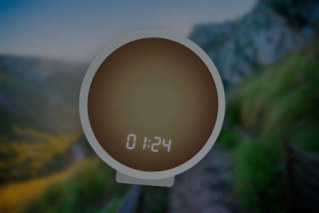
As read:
**1:24**
